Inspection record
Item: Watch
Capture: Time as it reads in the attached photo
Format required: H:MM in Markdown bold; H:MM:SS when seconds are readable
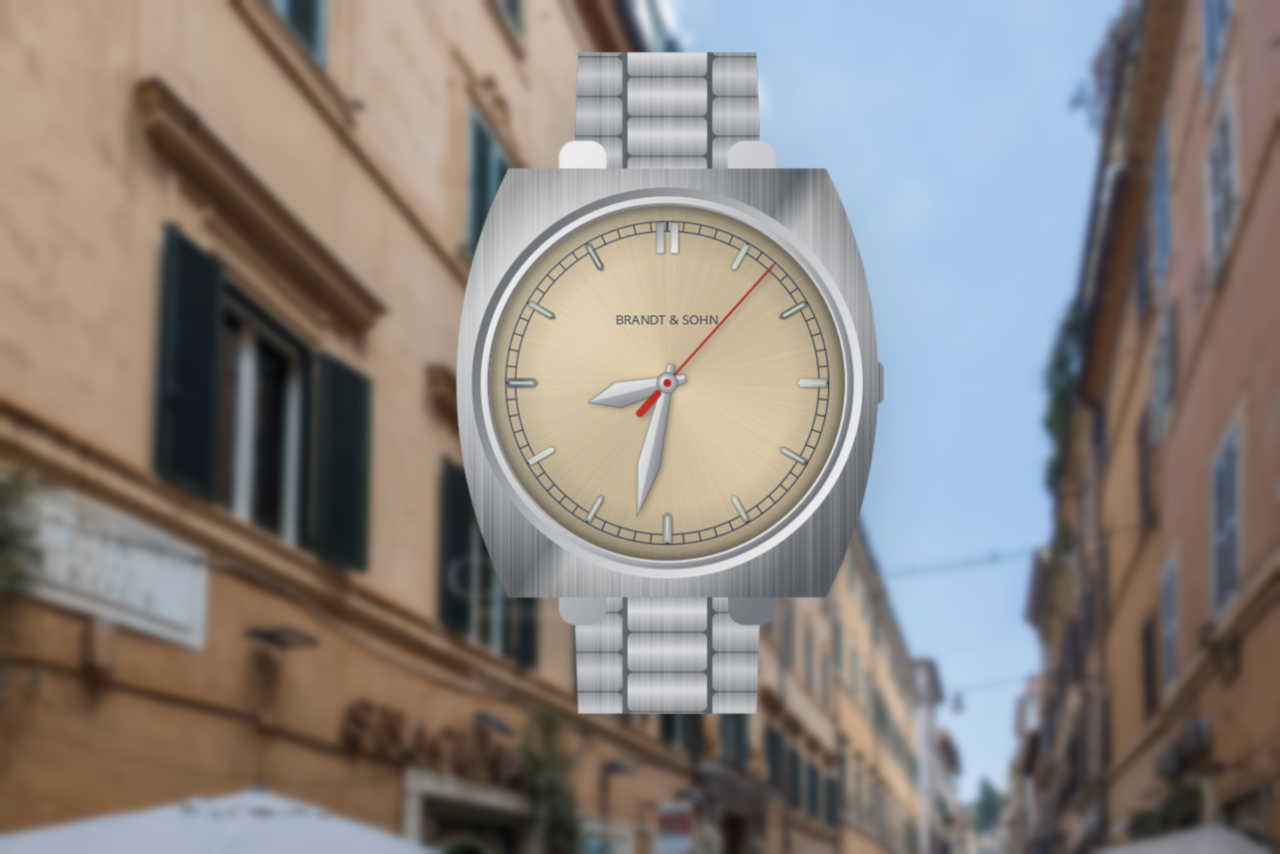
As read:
**8:32:07**
